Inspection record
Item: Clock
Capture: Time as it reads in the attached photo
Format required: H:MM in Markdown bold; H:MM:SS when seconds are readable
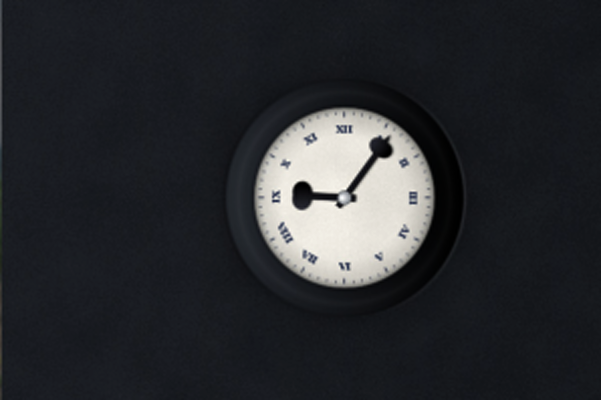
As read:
**9:06**
